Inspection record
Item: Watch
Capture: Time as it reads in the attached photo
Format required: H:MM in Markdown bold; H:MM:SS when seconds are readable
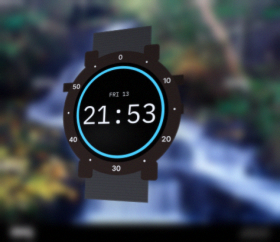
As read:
**21:53**
